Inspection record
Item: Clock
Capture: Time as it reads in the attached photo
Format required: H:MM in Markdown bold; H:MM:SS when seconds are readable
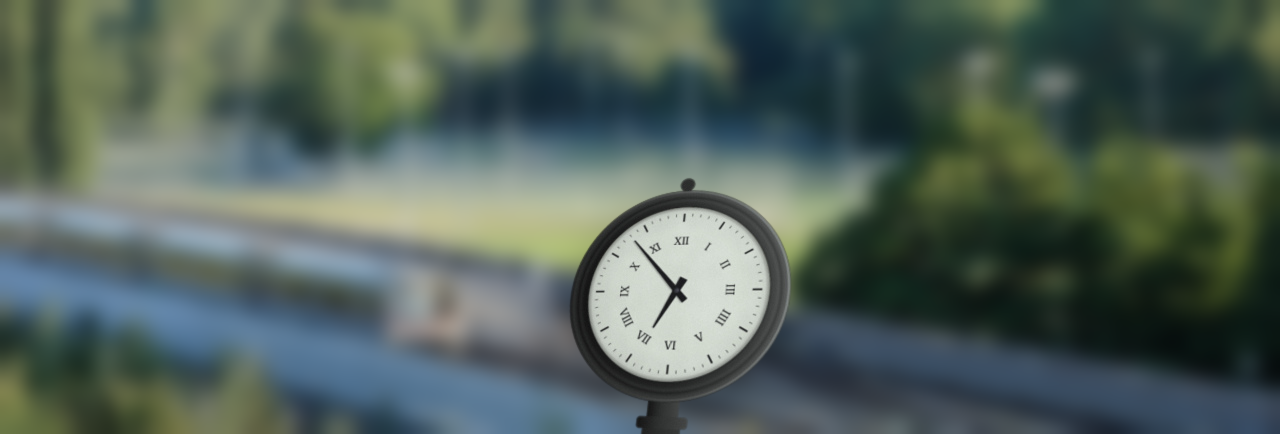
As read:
**6:53**
